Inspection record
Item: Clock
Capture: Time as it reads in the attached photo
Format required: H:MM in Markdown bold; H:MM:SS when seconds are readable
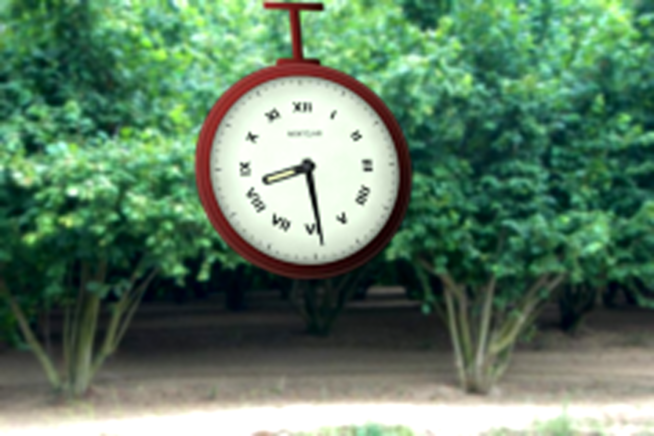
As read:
**8:29**
